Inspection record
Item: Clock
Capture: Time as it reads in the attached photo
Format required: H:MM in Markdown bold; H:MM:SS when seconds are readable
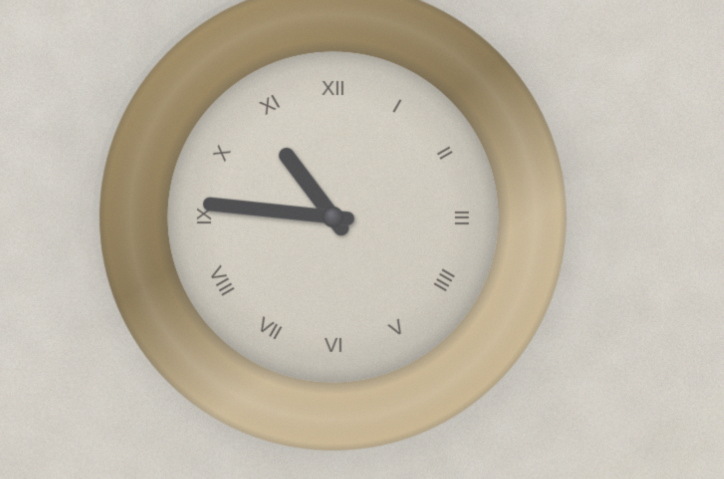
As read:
**10:46**
